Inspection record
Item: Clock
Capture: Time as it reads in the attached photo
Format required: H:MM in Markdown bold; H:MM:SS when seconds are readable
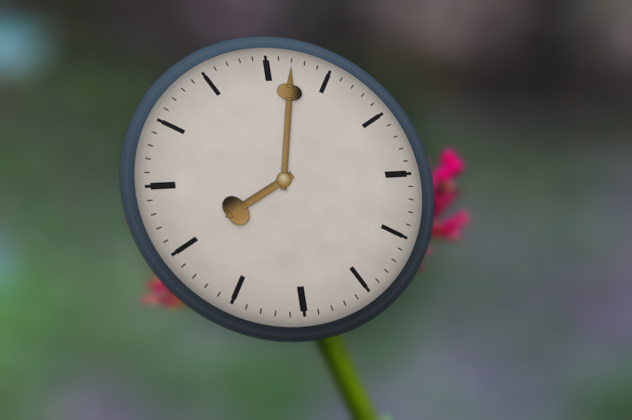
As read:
**8:02**
